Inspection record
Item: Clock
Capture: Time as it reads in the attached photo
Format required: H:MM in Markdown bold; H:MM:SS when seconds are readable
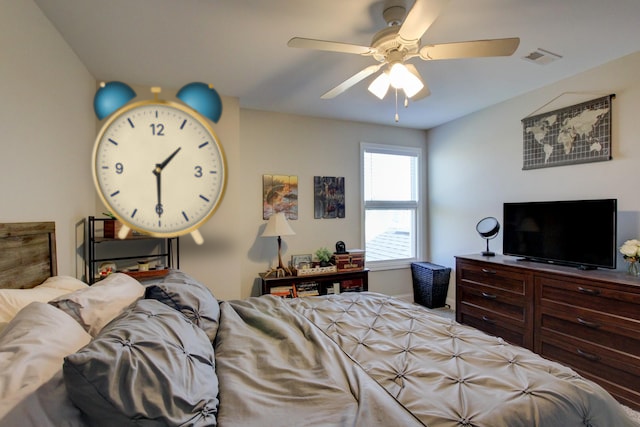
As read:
**1:30**
